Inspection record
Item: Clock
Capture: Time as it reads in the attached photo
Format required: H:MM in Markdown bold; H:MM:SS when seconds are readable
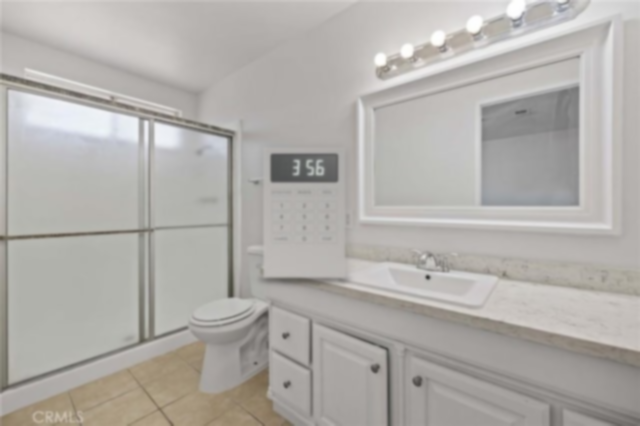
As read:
**3:56**
